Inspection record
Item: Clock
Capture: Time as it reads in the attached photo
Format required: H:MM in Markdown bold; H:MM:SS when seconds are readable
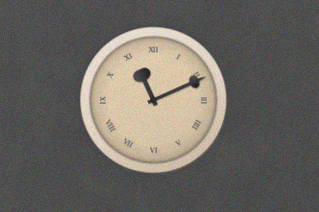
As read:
**11:11**
